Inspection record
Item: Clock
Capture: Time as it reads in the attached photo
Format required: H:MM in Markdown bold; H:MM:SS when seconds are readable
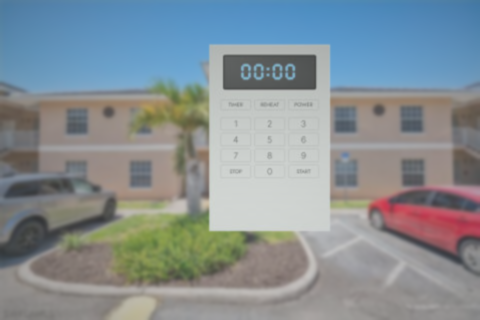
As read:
**0:00**
